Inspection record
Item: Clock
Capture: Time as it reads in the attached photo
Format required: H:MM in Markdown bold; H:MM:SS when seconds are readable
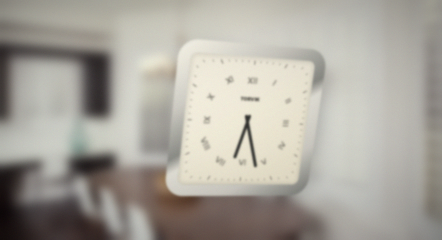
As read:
**6:27**
